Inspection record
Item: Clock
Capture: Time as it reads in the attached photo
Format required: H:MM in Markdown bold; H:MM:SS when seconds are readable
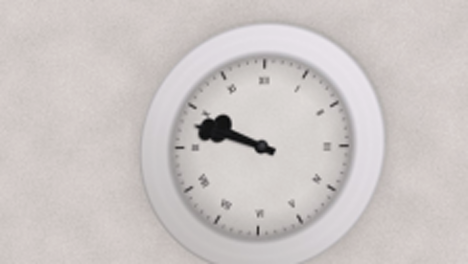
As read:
**9:48**
